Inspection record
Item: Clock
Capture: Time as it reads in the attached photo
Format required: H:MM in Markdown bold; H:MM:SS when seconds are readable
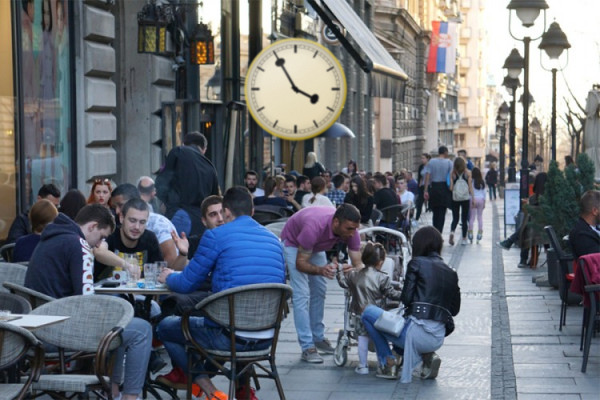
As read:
**3:55**
